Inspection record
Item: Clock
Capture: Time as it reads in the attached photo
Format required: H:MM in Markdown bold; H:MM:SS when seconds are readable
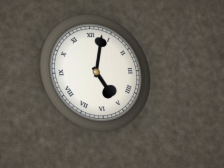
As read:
**5:03**
